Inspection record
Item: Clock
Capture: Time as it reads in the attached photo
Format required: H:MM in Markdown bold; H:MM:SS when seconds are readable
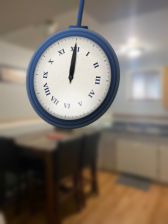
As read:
**12:00**
